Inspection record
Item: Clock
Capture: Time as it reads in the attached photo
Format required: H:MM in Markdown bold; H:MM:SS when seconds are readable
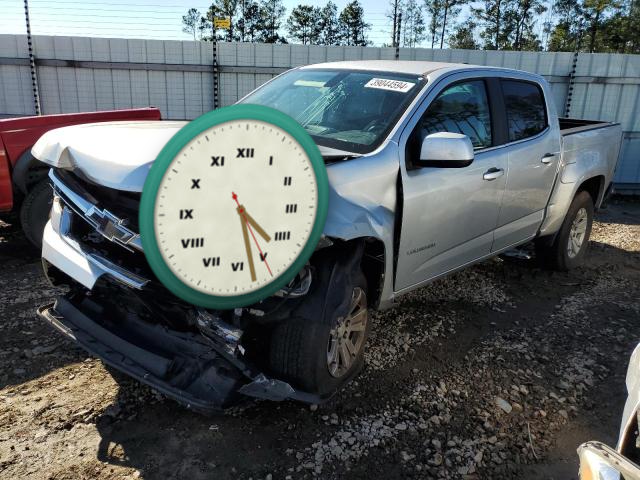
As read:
**4:27:25**
